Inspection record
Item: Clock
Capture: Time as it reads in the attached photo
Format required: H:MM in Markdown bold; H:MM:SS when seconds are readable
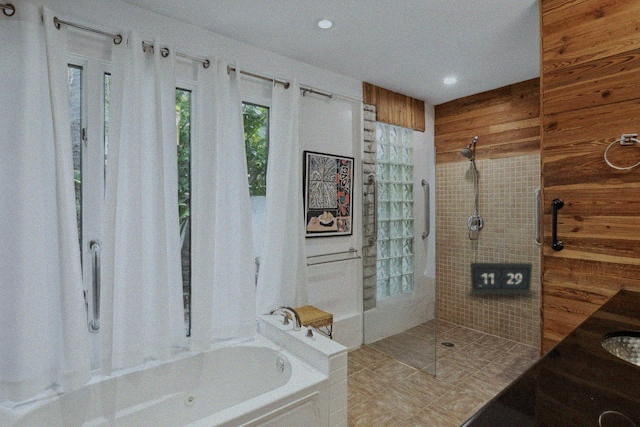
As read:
**11:29**
